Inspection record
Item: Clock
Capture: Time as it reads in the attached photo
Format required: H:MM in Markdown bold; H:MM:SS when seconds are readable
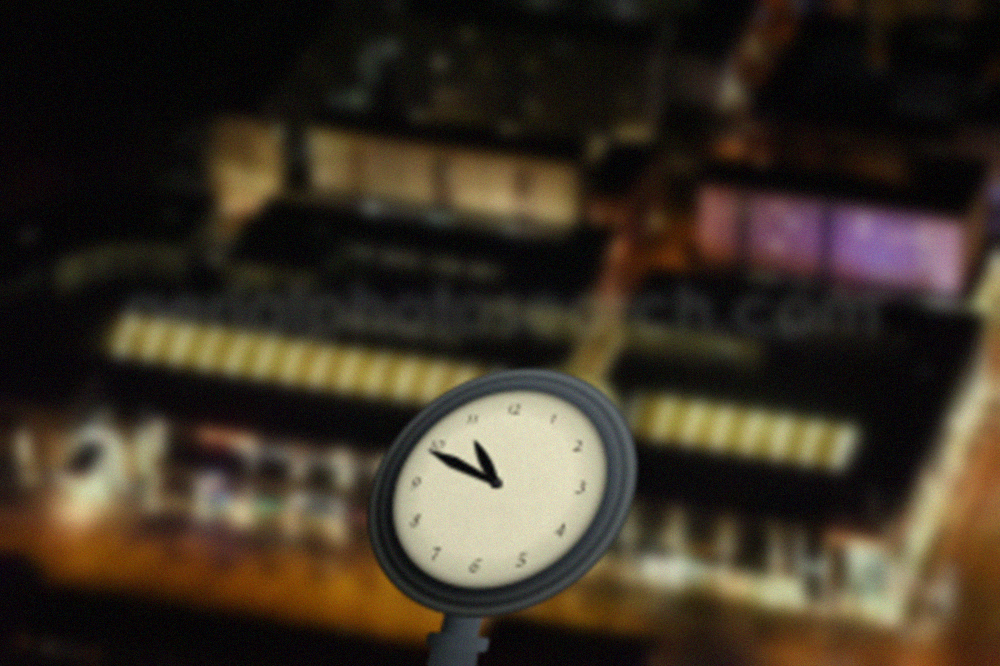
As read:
**10:49**
